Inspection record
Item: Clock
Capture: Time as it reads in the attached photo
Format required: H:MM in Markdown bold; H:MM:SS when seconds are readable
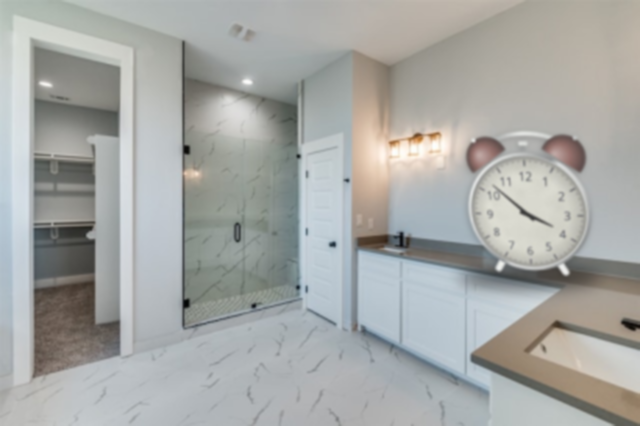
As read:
**3:52**
